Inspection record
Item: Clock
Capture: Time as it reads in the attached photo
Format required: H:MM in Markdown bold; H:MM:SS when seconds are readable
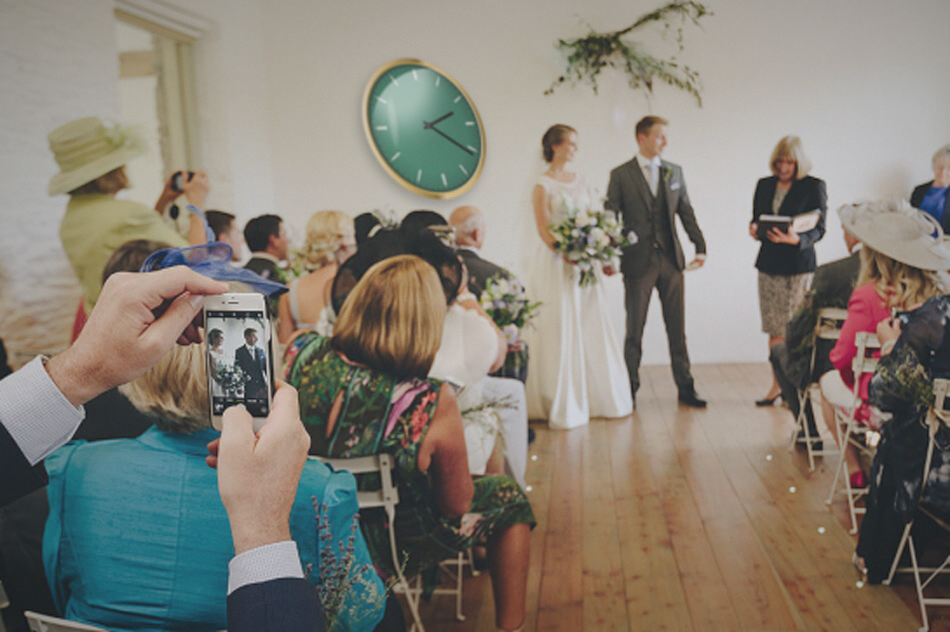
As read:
**2:21**
